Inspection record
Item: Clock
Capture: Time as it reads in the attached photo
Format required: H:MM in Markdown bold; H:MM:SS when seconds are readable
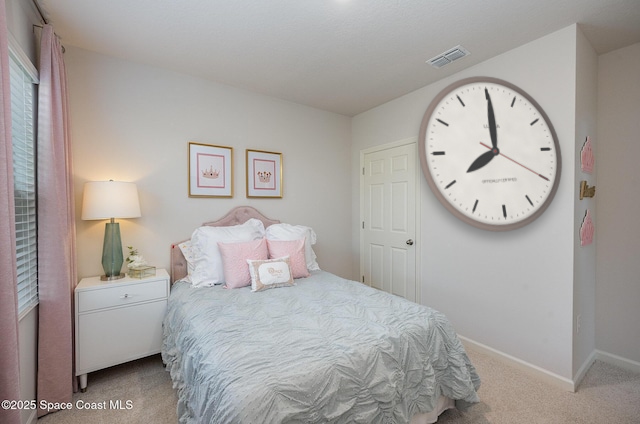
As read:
**8:00:20**
